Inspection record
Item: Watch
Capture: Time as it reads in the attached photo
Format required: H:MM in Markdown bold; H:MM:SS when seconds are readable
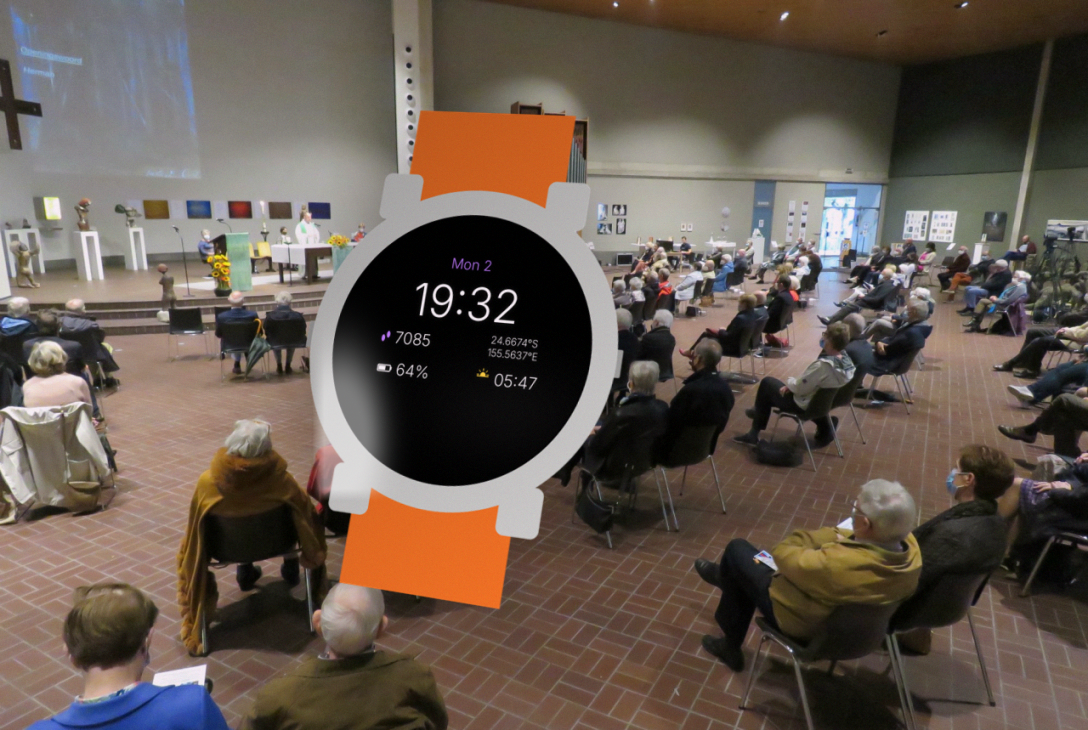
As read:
**19:32**
